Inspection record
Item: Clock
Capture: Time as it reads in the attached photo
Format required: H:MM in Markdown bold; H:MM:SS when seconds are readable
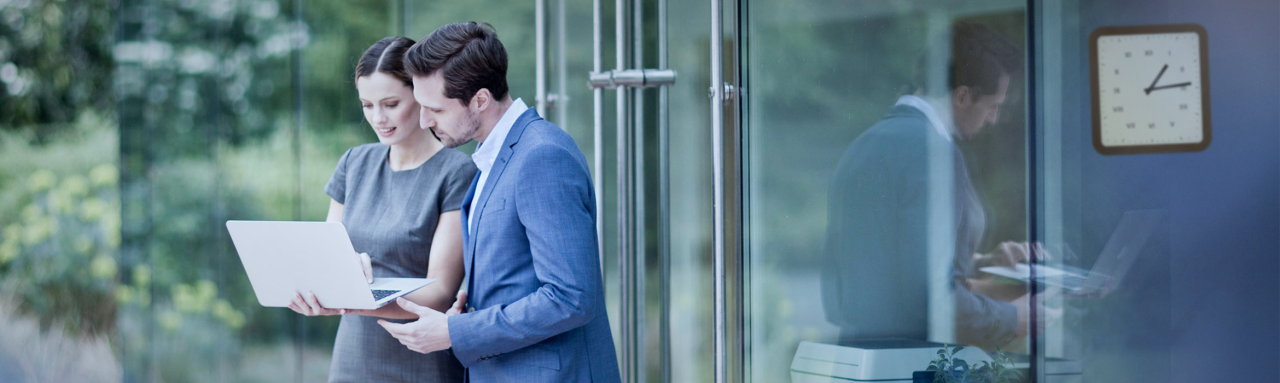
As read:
**1:14**
